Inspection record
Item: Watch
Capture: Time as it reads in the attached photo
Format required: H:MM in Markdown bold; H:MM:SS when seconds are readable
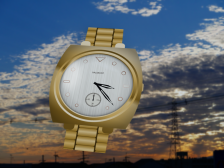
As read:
**3:23**
